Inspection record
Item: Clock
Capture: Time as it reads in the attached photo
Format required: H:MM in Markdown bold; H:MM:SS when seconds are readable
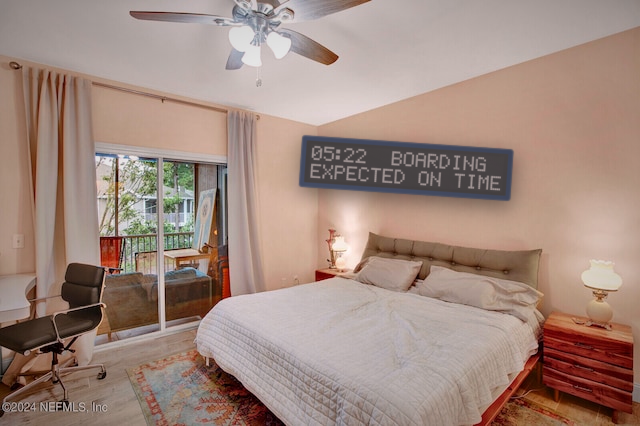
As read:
**5:22**
